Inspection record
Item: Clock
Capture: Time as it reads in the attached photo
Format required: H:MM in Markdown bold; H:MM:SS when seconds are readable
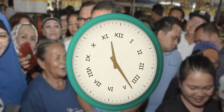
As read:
**11:23**
